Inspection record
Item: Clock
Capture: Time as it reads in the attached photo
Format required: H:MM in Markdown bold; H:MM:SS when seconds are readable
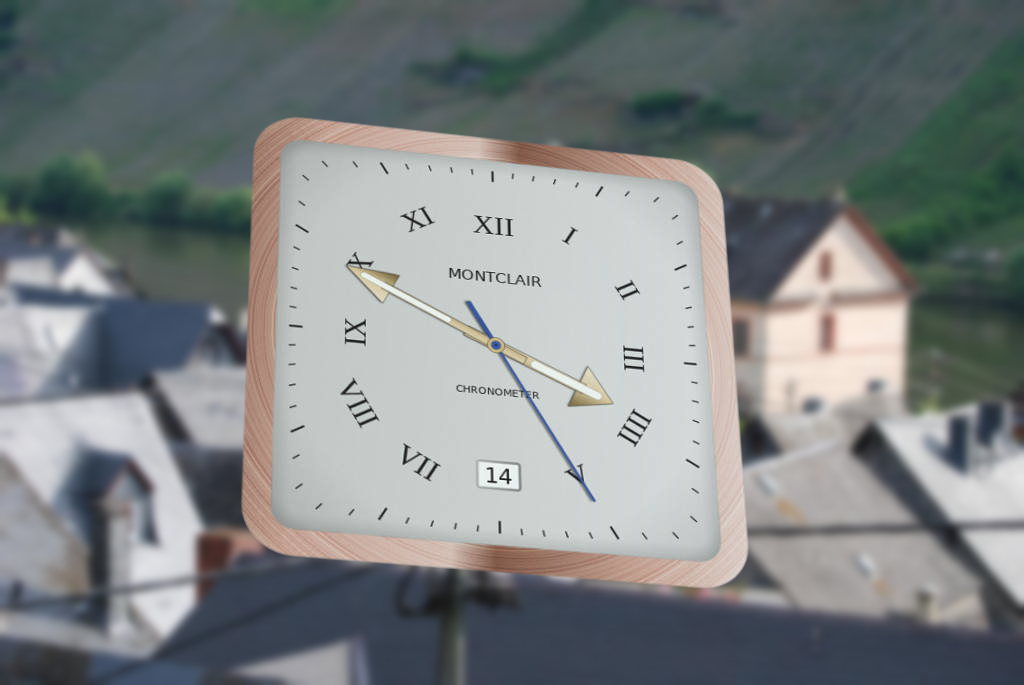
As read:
**3:49:25**
